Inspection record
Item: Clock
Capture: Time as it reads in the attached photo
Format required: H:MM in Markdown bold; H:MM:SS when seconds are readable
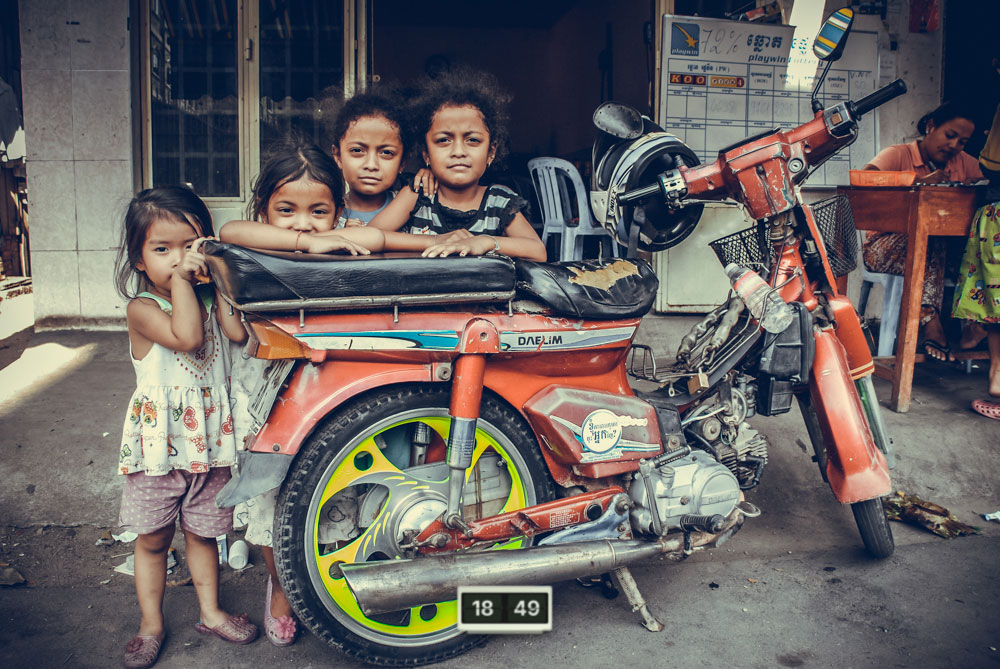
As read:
**18:49**
